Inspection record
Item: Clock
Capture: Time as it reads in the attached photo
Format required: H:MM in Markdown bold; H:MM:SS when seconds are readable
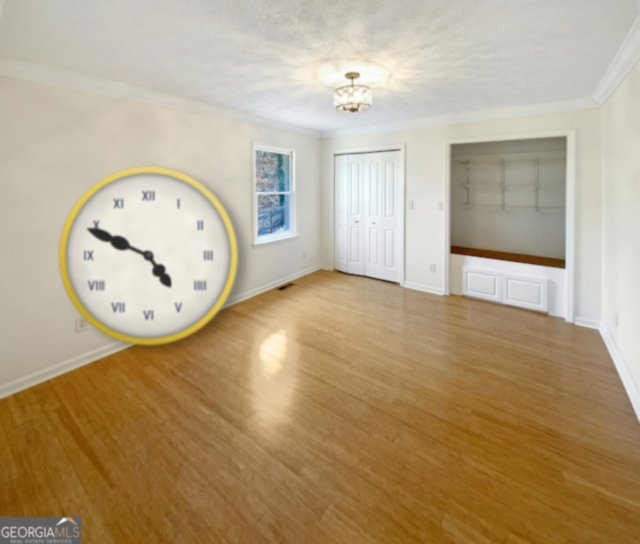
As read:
**4:49**
